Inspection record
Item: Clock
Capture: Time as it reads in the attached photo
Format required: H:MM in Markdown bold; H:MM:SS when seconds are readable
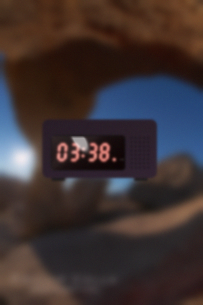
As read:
**3:38**
